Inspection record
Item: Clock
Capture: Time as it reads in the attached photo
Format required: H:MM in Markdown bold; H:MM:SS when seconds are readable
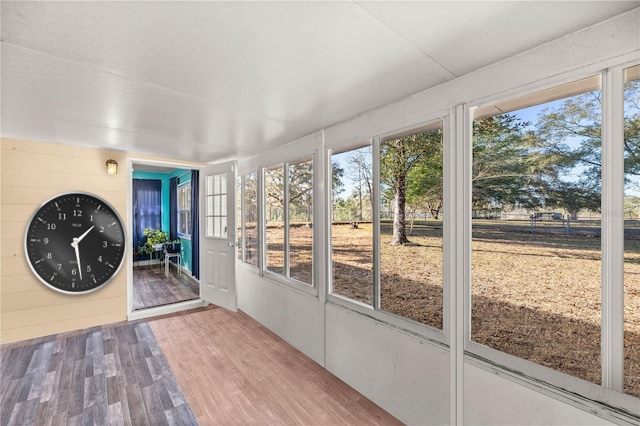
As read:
**1:28**
